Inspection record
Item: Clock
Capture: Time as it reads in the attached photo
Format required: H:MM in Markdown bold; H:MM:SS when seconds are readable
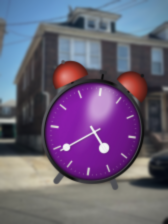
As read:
**4:39**
